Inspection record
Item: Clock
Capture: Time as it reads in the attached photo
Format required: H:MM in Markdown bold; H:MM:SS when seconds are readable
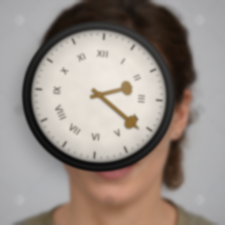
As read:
**2:21**
